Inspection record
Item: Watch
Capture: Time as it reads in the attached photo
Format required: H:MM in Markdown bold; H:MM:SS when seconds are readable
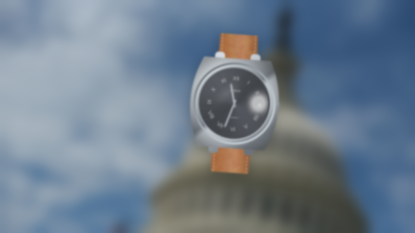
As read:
**11:33**
